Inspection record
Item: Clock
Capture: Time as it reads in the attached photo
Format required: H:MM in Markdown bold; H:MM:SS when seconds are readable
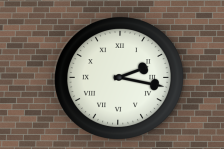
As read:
**2:17**
